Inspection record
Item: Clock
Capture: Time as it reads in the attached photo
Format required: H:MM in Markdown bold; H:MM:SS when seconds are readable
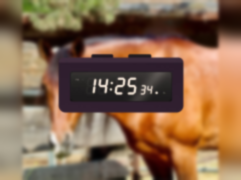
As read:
**14:25**
